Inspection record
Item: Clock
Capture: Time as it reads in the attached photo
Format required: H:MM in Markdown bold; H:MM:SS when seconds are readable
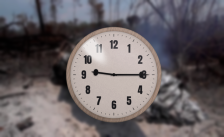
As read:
**9:15**
